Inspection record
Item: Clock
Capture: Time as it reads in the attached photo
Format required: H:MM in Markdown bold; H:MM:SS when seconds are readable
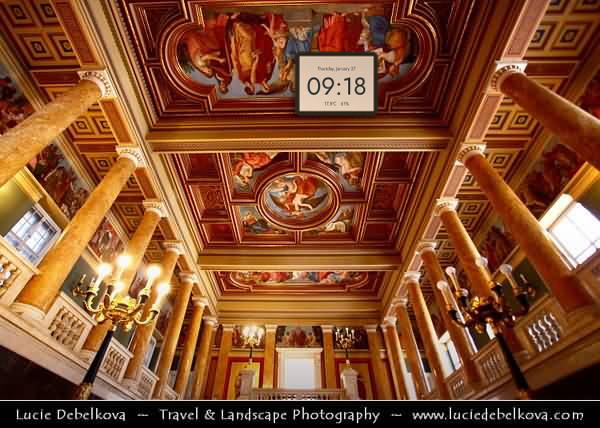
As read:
**9:18**
